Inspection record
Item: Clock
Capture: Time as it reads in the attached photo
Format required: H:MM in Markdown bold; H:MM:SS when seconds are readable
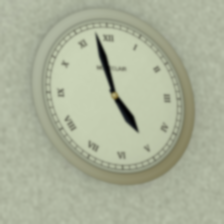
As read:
**4:58**
